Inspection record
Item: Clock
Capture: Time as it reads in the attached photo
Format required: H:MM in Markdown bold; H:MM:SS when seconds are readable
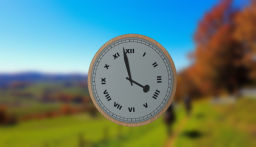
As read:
**3:58**
